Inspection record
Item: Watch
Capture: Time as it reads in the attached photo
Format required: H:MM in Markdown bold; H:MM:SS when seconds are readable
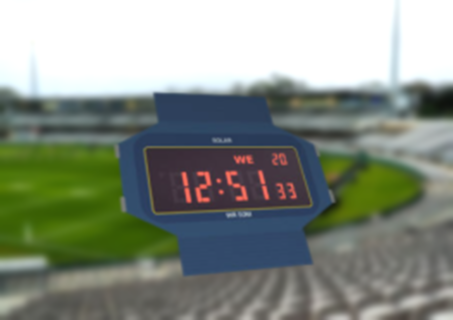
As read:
**12:51:33**
